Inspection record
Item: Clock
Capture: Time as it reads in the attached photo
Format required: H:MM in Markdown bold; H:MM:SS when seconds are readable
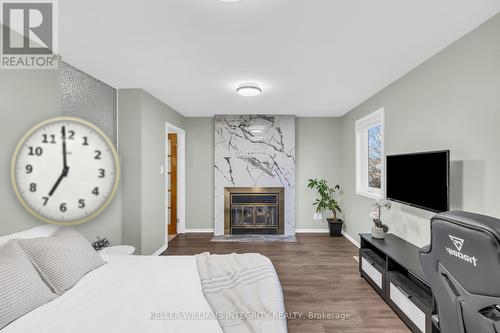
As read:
**6:59**
